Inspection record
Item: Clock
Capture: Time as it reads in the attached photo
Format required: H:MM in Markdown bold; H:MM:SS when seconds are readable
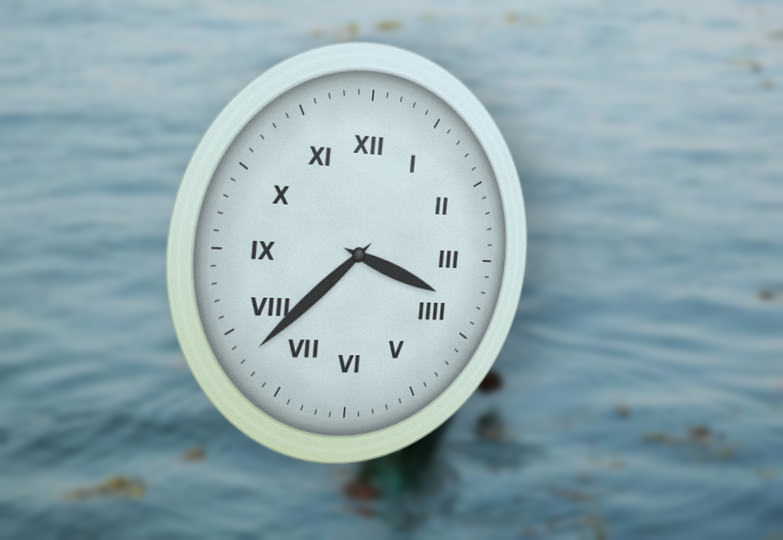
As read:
**3:38**
